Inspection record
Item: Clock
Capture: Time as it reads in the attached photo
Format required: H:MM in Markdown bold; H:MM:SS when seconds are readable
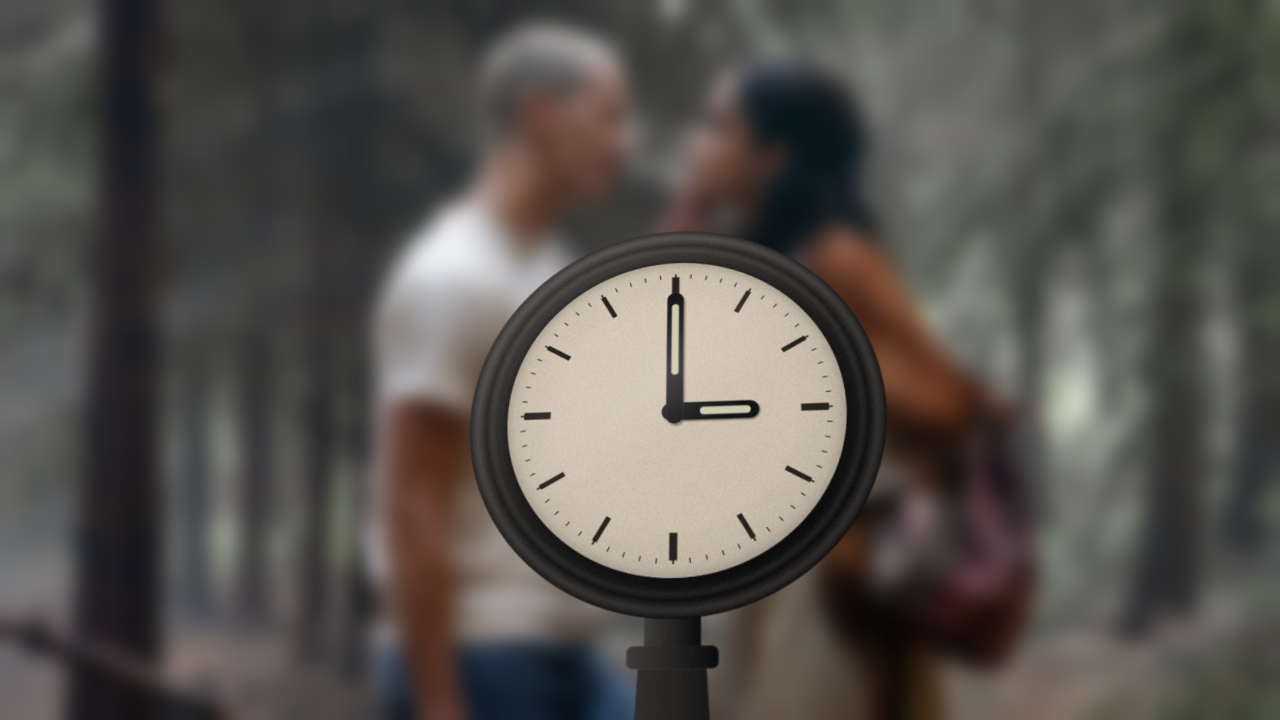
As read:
**3:00**
